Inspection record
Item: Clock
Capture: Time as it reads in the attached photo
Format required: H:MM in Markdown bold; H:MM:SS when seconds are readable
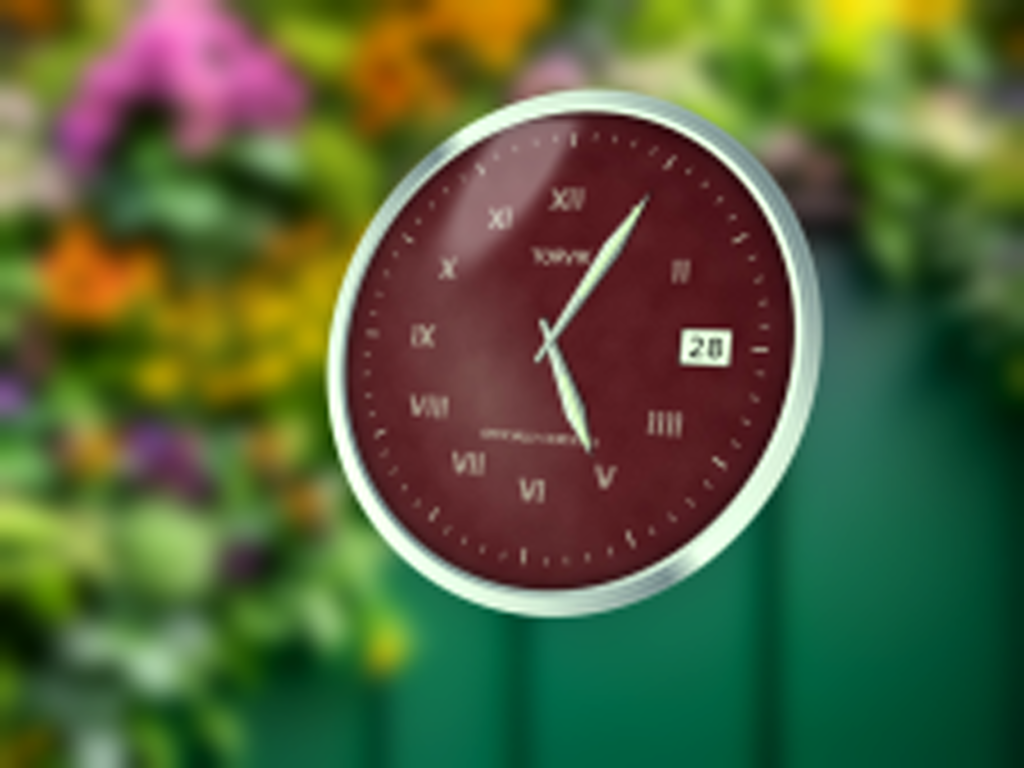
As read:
**5:05**
